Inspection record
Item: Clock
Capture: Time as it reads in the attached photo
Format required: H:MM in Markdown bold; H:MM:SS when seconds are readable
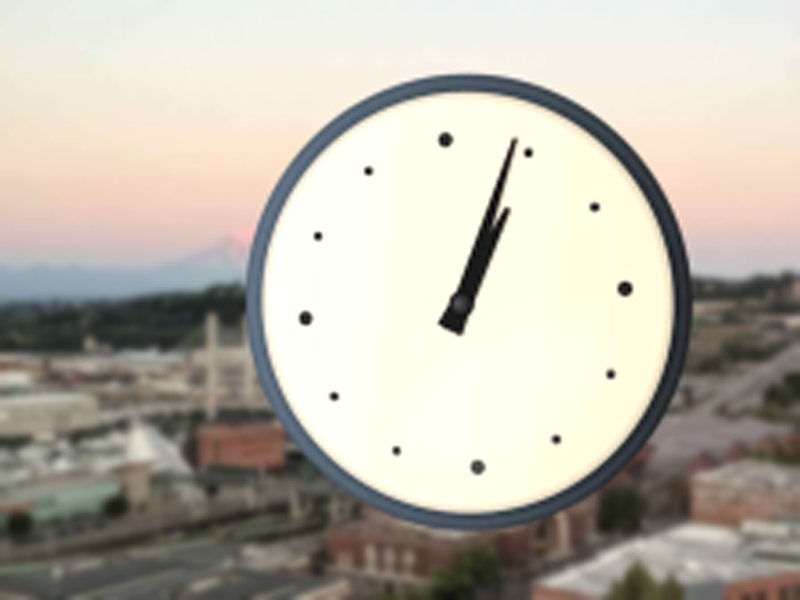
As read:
**1:04**
